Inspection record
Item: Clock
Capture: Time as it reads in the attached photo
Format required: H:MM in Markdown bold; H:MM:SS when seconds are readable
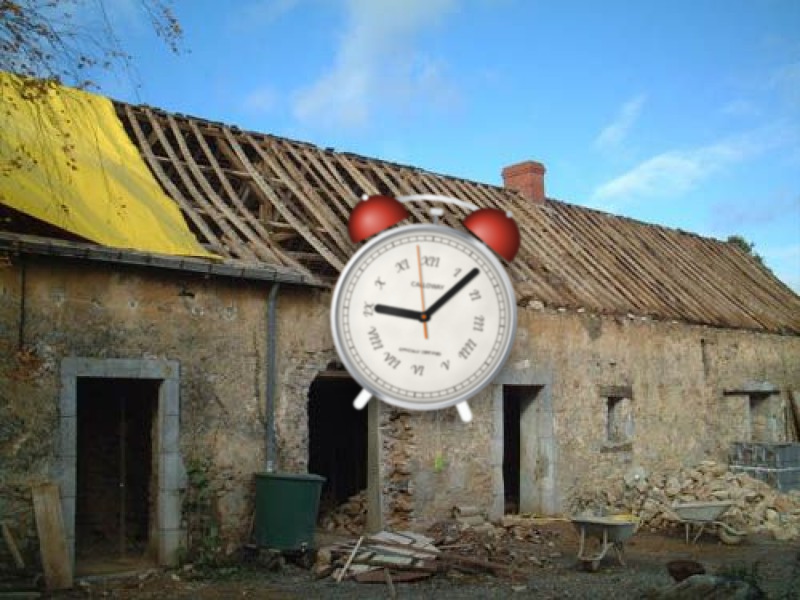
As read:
**9:06:58**
